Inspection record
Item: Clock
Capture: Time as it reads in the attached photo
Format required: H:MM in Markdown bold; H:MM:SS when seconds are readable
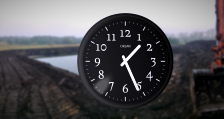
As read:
**1:26**
